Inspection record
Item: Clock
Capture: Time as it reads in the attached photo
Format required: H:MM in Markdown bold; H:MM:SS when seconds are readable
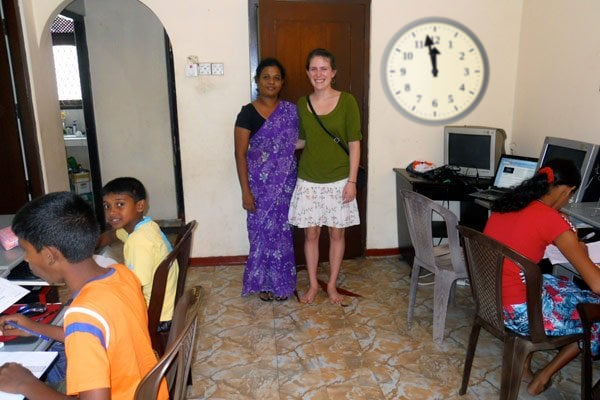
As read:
**11:58**
